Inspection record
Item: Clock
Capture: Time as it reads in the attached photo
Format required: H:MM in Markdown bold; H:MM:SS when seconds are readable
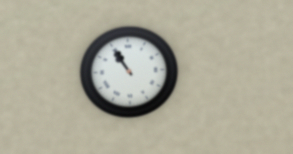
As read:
**10:55**
